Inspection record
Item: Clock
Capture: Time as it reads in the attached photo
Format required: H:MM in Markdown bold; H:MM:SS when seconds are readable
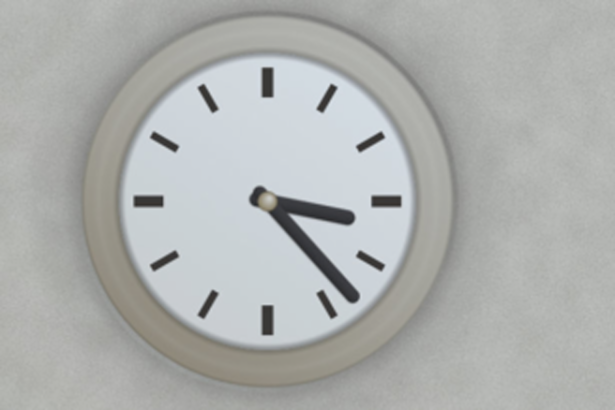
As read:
**3:23**
